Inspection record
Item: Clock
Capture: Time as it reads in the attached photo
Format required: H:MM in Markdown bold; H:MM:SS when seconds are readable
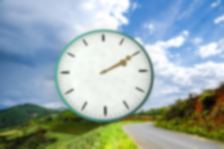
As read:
**2:10**
